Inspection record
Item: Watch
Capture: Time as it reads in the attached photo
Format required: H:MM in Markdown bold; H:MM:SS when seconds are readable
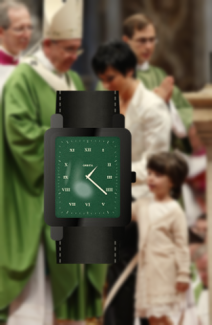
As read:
**1:22**
